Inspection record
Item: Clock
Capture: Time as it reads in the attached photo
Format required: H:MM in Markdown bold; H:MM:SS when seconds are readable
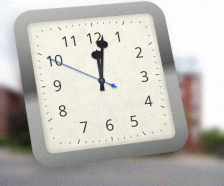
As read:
**12:01:50**
